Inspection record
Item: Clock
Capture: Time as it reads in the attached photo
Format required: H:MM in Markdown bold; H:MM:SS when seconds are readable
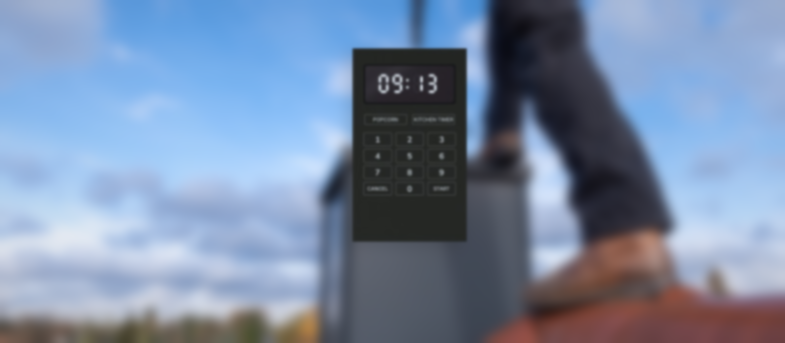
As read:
**9:13**
